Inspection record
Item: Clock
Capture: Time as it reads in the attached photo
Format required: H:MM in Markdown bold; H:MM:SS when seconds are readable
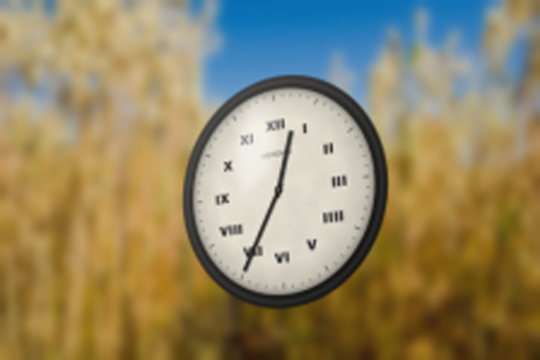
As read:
**12:35**
